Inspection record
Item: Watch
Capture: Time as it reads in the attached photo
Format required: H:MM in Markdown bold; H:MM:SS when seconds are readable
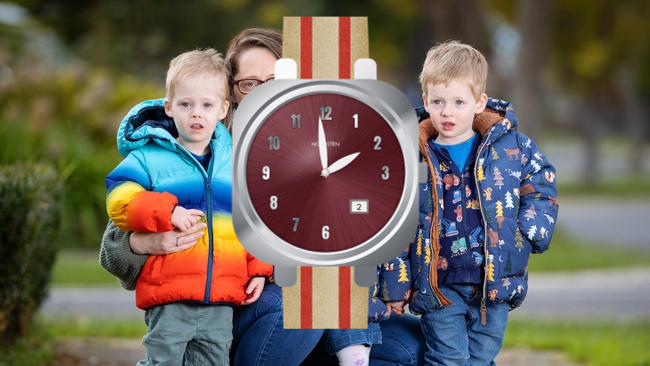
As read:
**1:59**
